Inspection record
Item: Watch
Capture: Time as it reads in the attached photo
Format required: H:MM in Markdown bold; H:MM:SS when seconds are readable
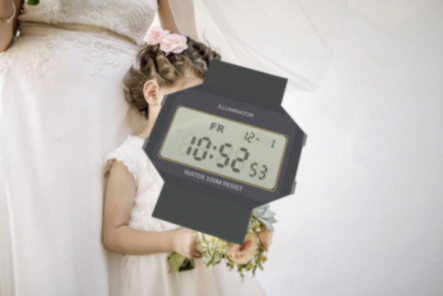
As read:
**10:52:53**
